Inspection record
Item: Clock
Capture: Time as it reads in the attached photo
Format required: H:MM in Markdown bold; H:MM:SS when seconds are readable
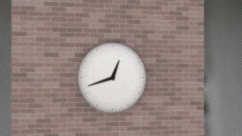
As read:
**12:42**
